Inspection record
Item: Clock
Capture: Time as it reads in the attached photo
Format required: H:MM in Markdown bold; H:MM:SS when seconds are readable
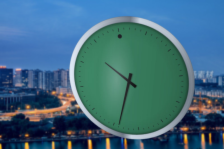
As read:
**10:34**
